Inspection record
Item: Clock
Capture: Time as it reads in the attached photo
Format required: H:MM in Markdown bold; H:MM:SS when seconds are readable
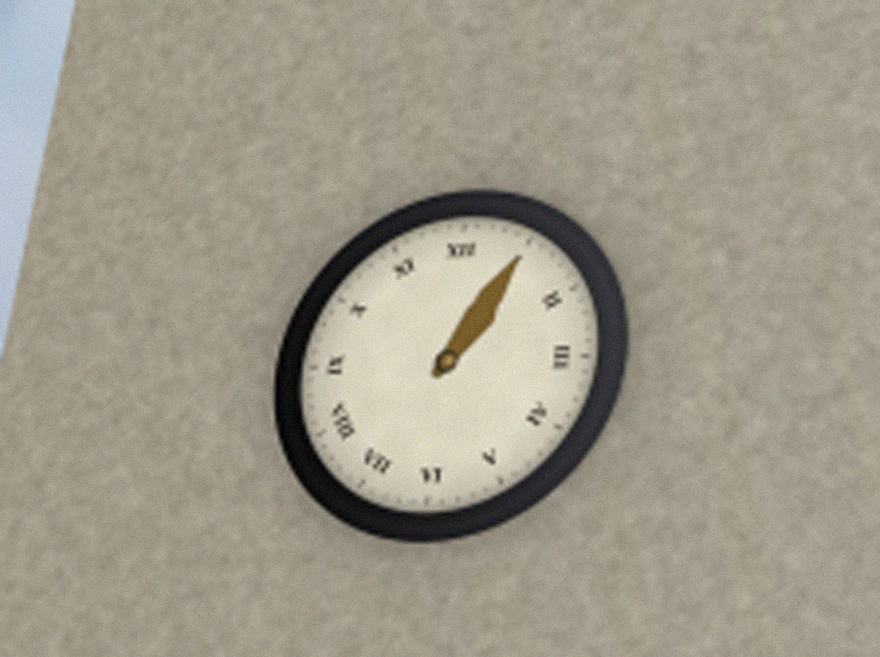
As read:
**1:05**
